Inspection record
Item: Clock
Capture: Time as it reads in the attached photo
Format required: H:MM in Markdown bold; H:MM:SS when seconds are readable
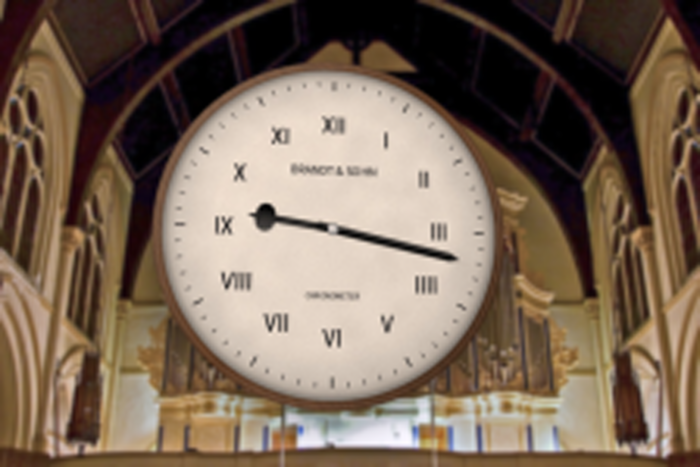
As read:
**9:17**
